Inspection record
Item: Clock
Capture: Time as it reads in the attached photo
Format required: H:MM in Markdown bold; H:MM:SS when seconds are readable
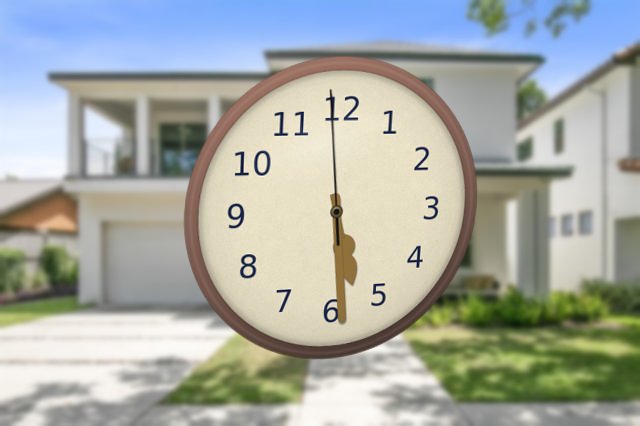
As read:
**5:28:59**
